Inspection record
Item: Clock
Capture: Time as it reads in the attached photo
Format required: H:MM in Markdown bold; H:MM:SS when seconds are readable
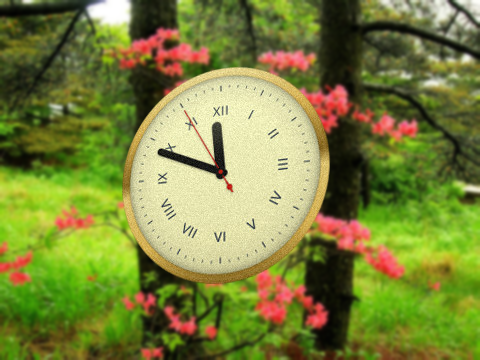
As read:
**11:48:55**
